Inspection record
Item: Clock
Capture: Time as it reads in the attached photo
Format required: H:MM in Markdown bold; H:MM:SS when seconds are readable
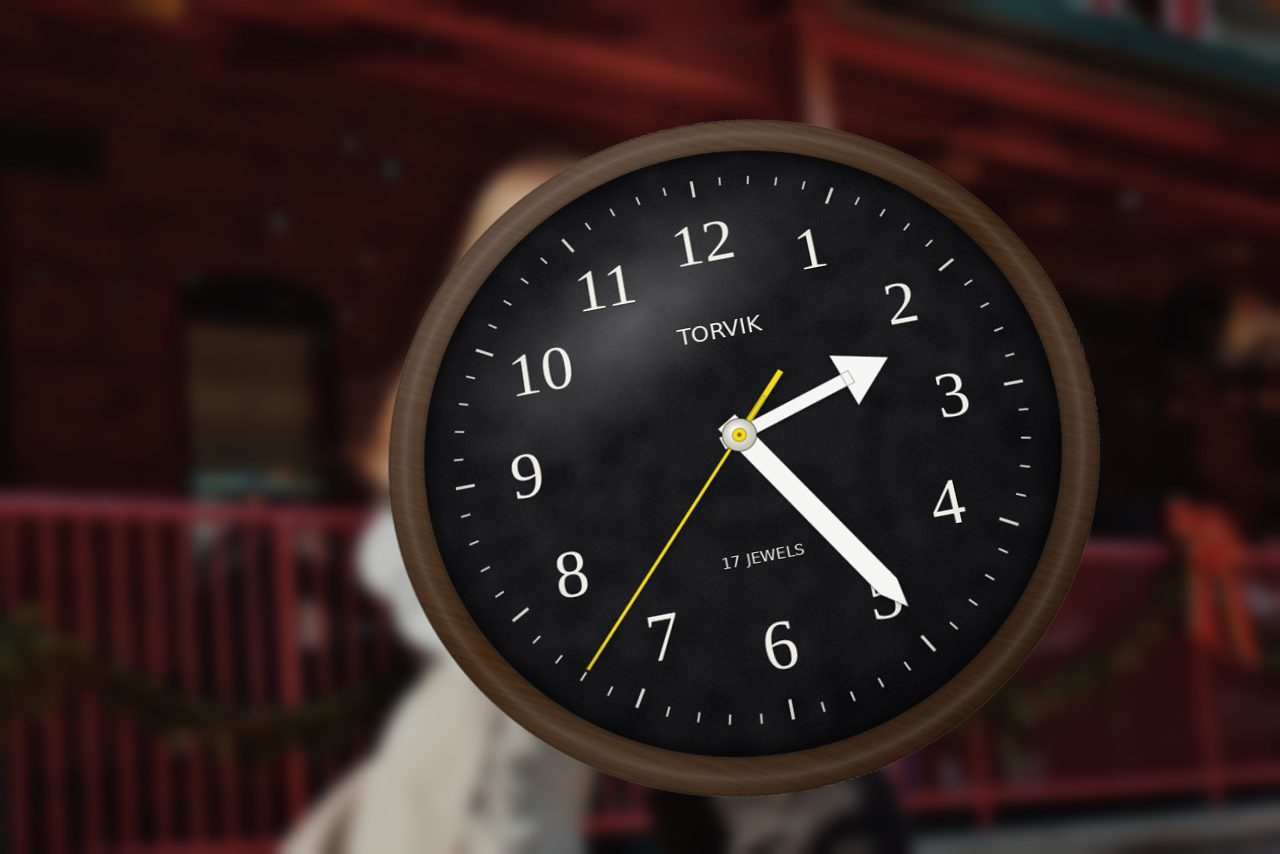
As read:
**2:24:37**
